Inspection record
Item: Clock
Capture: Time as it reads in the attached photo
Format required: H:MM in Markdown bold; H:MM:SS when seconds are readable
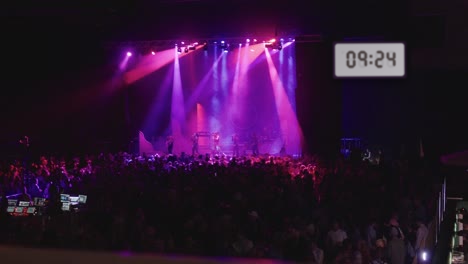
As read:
**9:24**
